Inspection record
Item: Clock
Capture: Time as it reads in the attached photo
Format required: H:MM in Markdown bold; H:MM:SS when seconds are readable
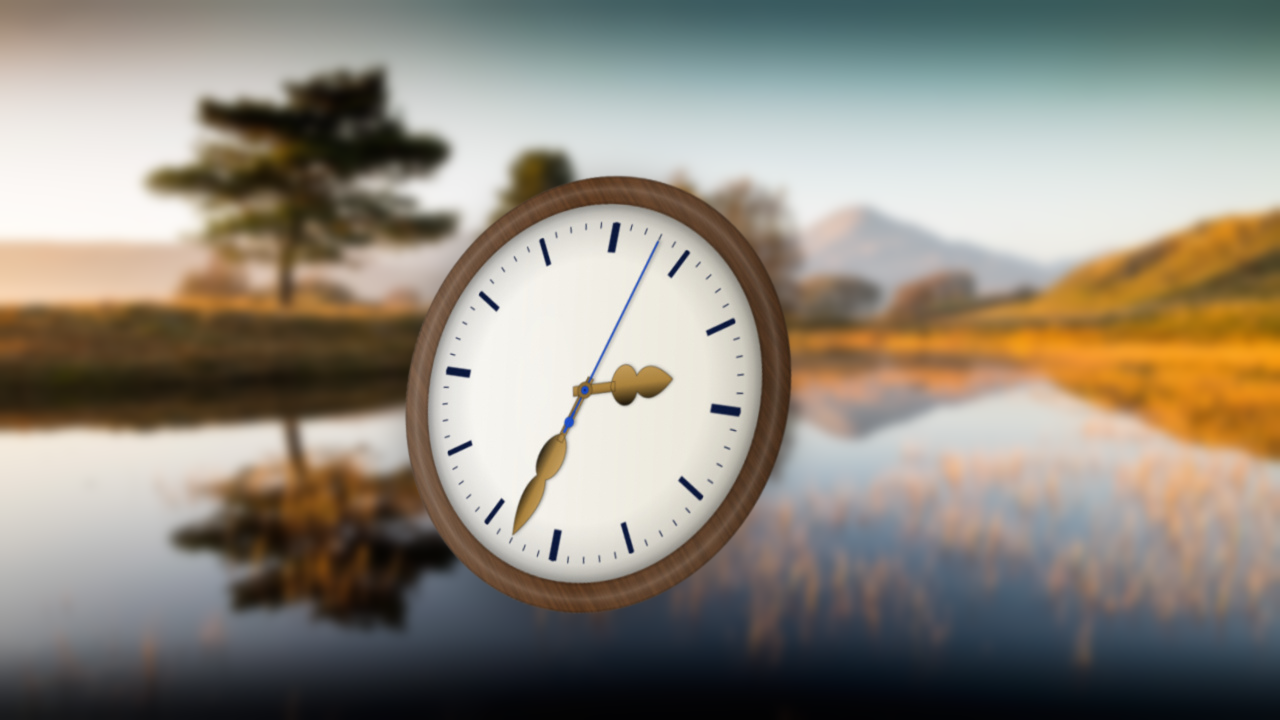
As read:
**2:33:03**
